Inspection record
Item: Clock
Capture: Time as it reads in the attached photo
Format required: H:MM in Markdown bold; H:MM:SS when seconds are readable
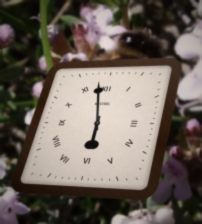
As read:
**5:58**
